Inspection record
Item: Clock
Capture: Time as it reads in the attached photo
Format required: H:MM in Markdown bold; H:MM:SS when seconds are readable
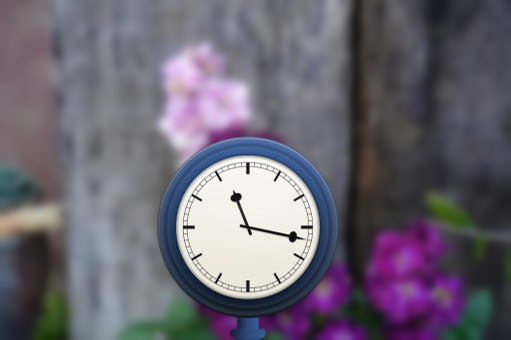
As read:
**11:17**
